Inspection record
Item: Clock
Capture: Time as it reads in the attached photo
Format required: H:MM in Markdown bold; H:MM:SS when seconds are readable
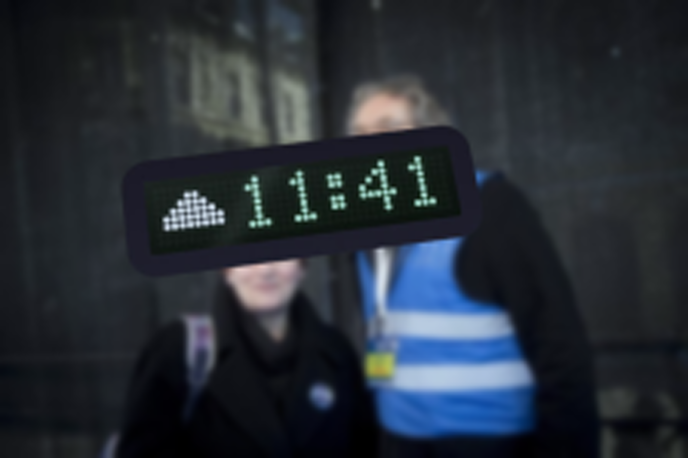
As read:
**11:41**
